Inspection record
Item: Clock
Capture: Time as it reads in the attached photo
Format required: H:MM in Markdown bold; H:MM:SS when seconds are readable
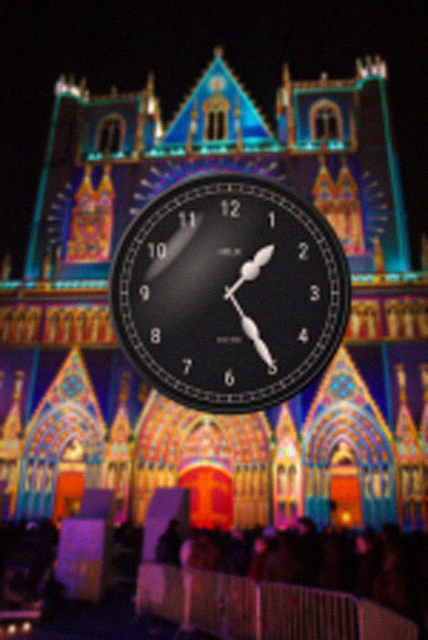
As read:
**1:25**
